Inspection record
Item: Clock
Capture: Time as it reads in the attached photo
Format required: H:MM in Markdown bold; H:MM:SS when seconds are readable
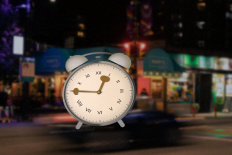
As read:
**12:46**
